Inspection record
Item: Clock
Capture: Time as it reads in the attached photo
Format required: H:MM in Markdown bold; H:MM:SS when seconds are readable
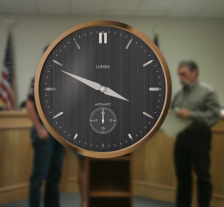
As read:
**3:49**
